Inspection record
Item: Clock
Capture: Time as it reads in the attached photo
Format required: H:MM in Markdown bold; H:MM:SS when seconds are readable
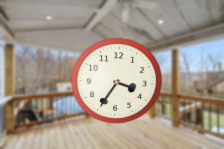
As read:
**3:35**
